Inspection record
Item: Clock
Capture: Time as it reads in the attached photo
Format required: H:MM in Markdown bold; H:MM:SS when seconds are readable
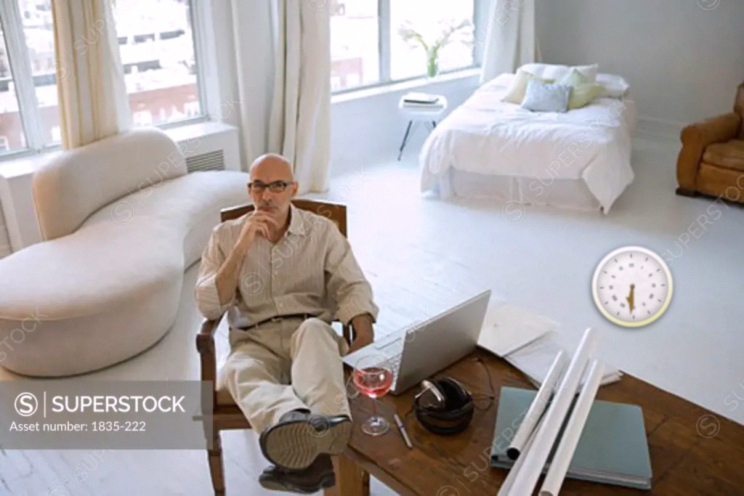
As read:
**6:31**
